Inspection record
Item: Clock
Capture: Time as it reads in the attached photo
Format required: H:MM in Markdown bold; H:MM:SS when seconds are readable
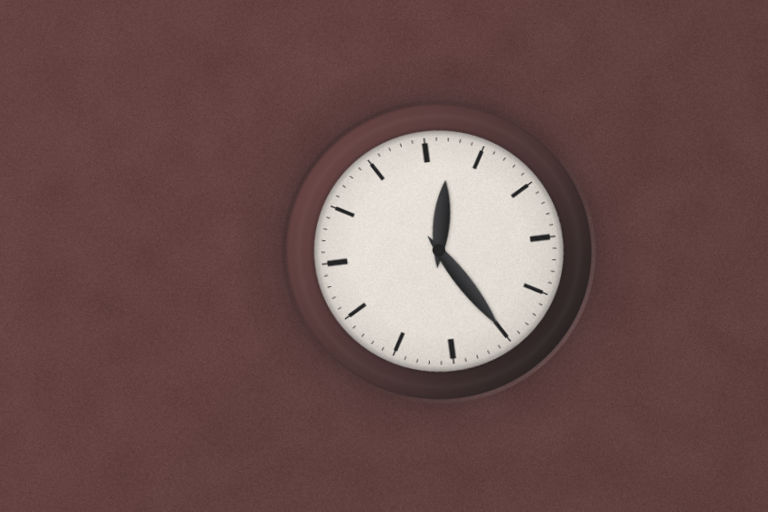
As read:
**12:25**
